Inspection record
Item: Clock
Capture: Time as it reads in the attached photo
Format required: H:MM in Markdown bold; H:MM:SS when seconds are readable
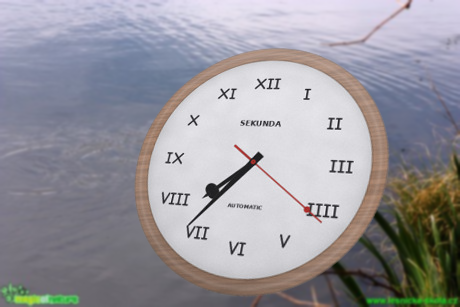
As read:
**7:36:21**
